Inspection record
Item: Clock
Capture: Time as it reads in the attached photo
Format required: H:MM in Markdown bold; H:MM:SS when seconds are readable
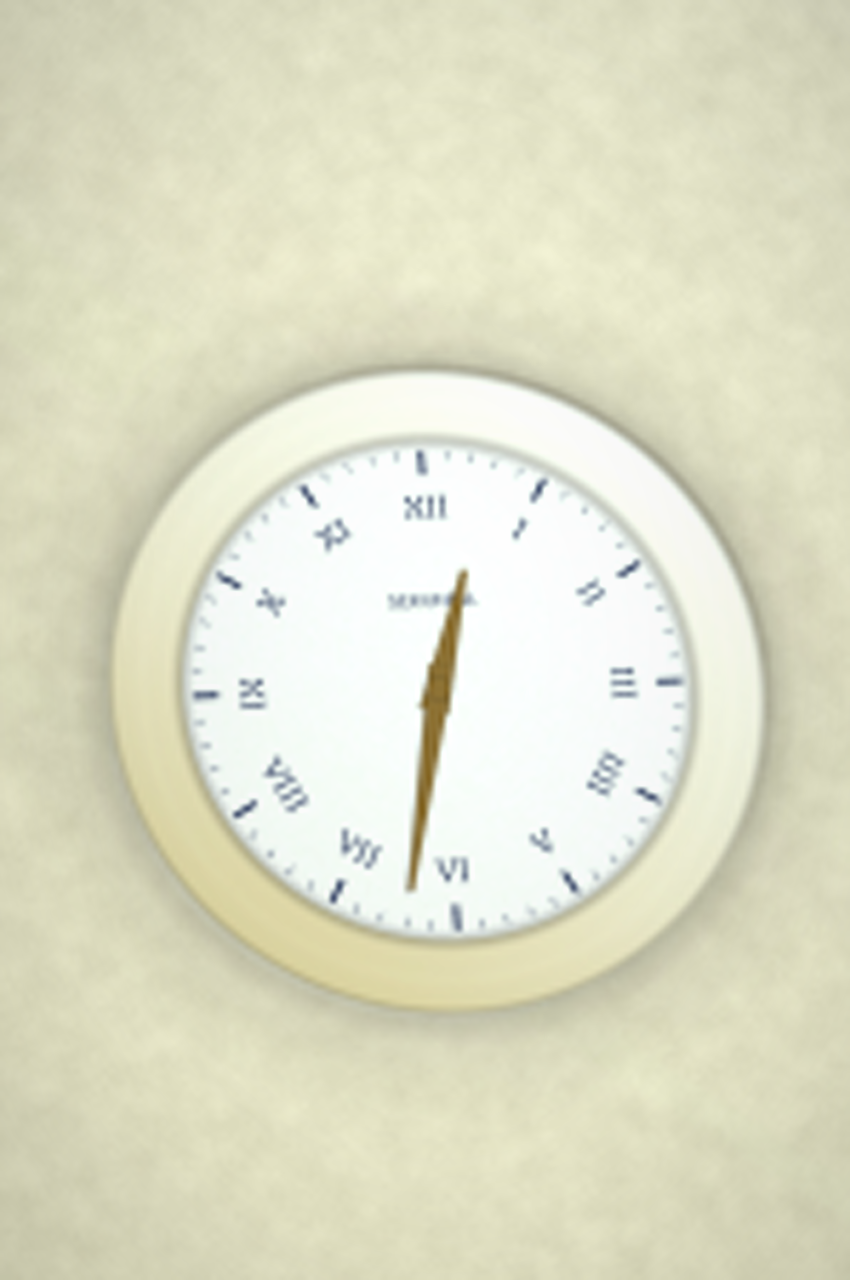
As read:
**12:32**
